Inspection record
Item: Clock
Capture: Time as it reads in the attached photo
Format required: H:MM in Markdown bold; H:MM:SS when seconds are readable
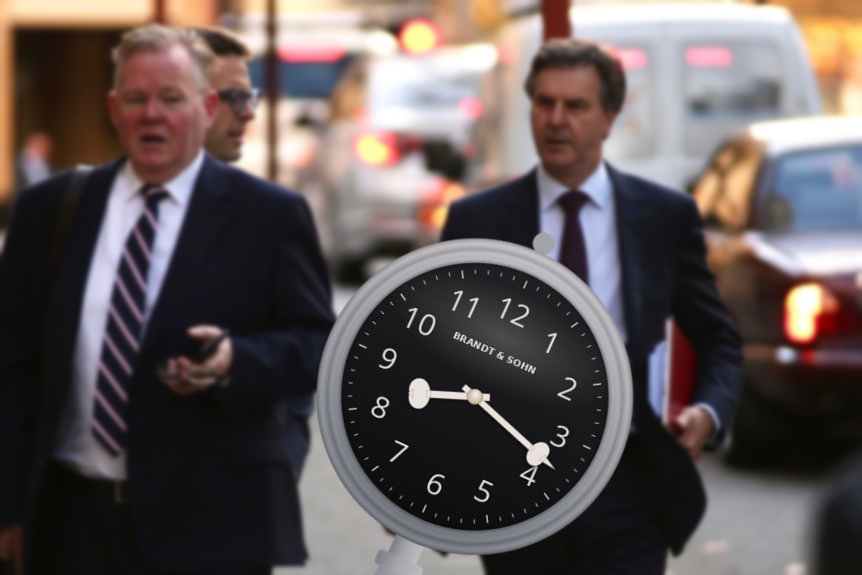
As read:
**8:18**
